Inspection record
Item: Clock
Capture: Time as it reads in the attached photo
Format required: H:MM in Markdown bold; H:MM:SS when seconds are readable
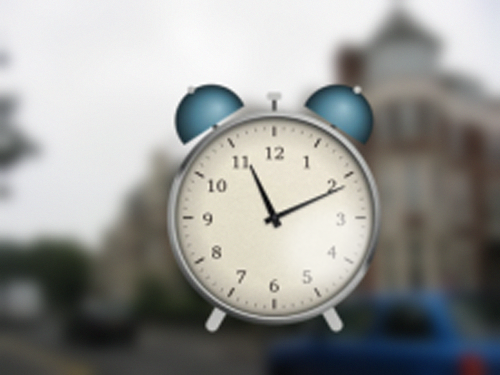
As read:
**11:11**
